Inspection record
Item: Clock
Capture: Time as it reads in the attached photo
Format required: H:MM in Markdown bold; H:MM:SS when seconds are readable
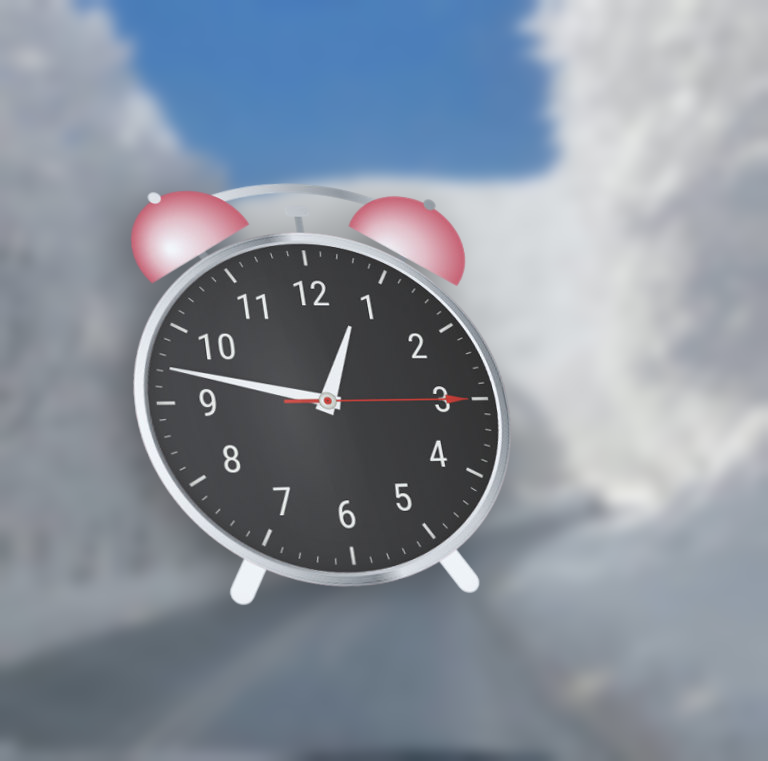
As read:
**12:47:15**
